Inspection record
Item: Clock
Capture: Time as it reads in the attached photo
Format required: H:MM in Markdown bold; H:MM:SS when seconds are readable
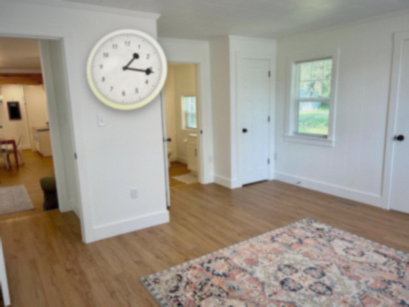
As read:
**1:16**
